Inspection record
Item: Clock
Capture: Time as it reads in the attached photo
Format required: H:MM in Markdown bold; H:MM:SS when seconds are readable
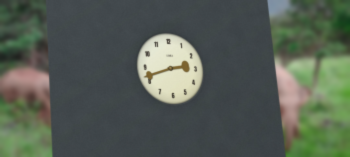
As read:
**2:42**
